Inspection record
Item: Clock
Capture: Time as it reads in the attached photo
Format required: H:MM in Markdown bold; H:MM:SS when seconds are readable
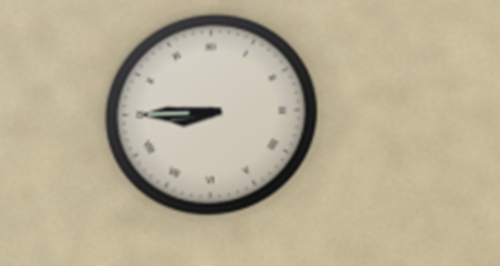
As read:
**8:45**
